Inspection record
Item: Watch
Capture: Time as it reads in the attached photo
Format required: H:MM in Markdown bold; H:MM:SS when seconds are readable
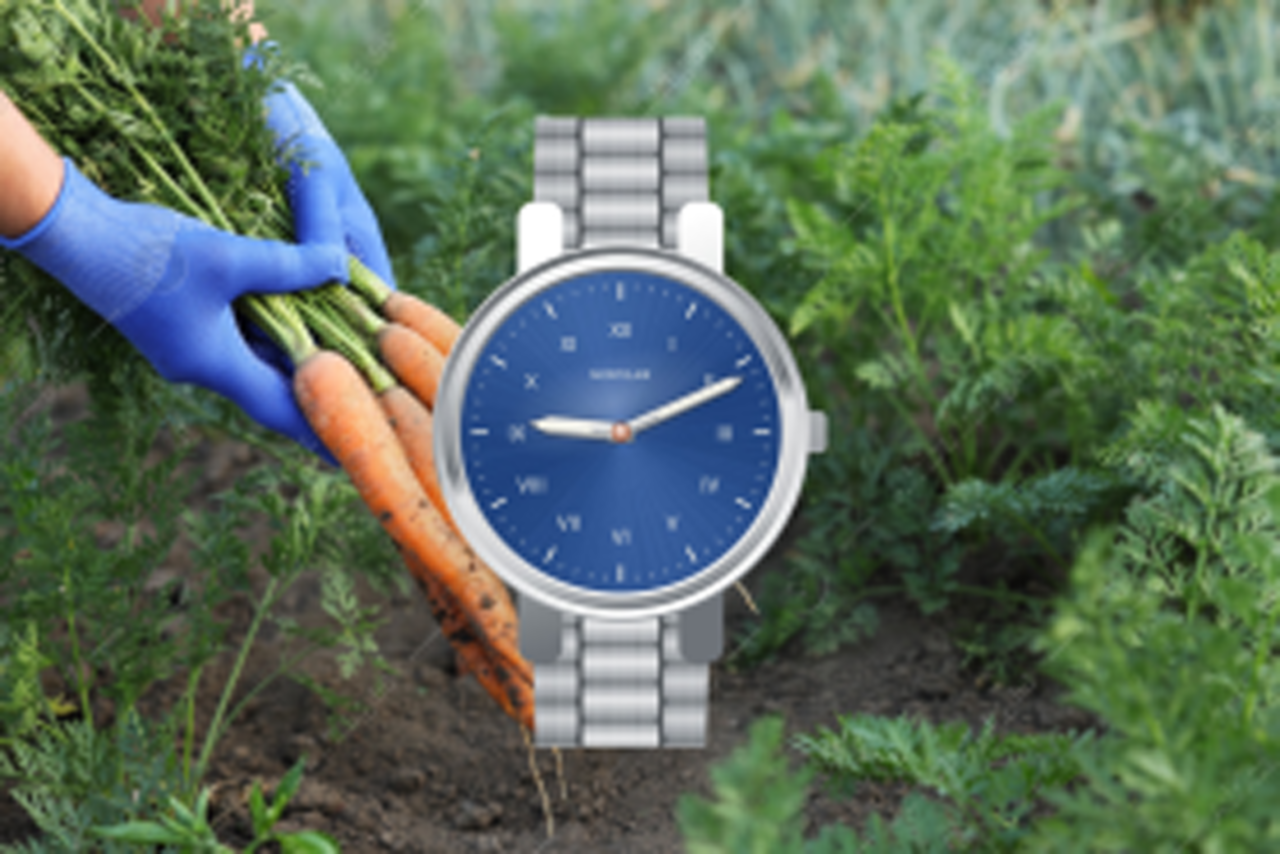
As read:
**9:11**
